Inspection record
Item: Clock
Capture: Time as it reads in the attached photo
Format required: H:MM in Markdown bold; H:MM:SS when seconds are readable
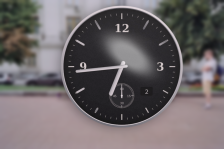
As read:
**6:44**
